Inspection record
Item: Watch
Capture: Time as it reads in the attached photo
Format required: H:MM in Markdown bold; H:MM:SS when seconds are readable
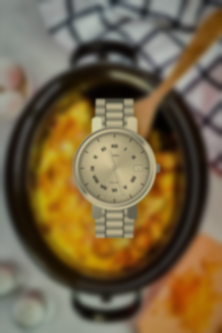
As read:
**11:27**
